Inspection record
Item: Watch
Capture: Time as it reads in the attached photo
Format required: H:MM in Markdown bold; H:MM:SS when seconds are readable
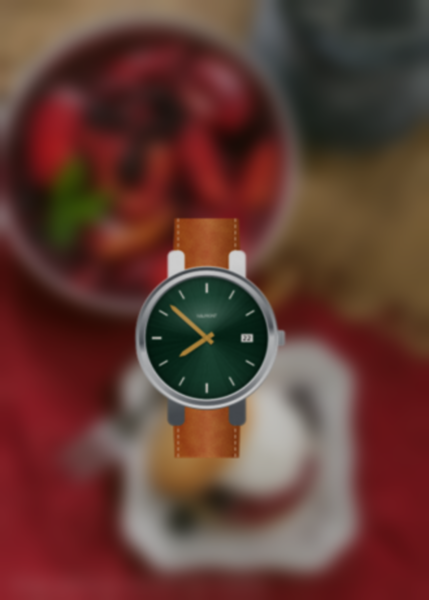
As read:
**7:52**
